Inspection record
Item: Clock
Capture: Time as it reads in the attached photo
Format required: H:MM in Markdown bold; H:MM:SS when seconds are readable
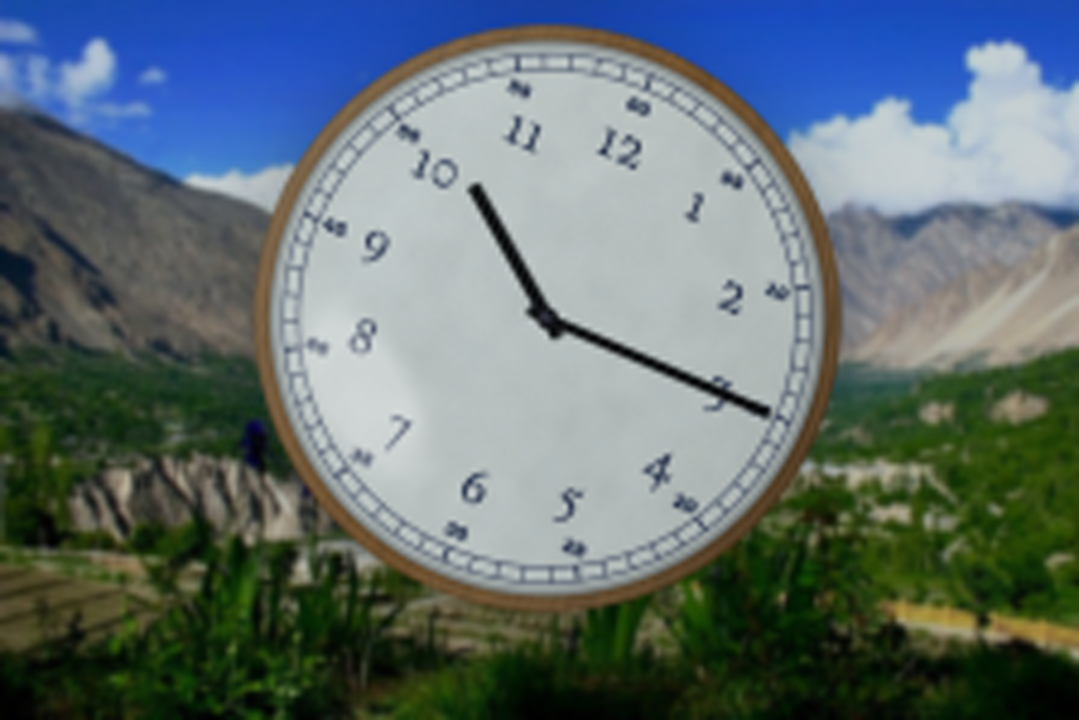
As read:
**10:15**
